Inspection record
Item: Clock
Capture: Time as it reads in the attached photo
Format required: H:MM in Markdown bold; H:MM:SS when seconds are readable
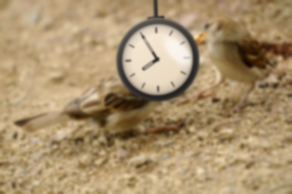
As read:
**7:55**
